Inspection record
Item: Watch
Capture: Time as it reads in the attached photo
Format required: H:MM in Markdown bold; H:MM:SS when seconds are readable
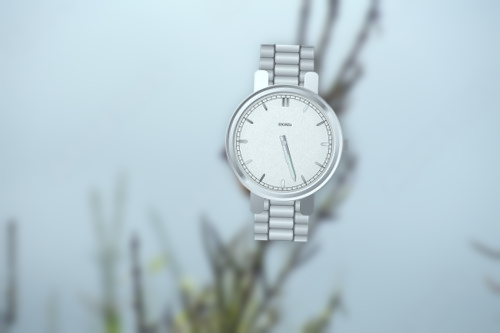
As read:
**5:27**
